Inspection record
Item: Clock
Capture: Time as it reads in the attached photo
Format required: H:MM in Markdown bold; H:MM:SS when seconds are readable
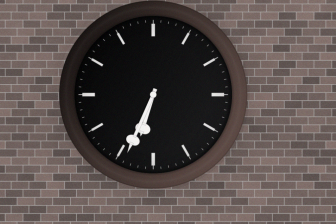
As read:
**6:34**
